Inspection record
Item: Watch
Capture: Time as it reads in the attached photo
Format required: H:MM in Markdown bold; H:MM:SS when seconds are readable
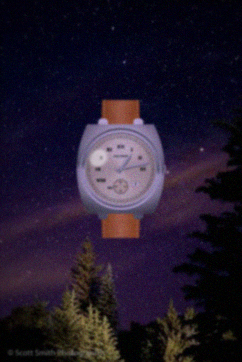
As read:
**1:13**
